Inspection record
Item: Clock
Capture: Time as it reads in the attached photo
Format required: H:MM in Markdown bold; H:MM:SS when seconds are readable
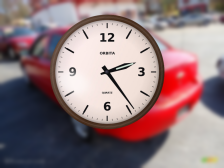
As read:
**2:24**
